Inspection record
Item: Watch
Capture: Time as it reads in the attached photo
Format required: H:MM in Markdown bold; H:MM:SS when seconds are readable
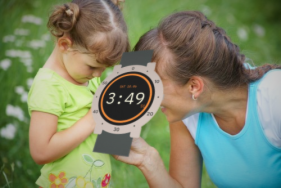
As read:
**3:49**
